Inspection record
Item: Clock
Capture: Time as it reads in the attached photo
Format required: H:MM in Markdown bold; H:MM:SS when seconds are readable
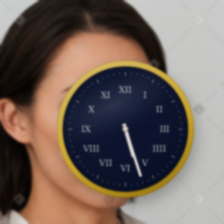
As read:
**5:27**
